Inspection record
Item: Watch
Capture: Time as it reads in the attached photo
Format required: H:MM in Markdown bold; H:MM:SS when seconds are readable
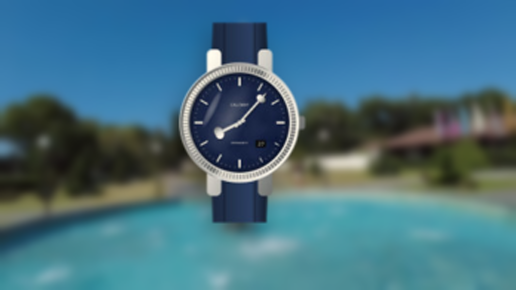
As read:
**8:07**
